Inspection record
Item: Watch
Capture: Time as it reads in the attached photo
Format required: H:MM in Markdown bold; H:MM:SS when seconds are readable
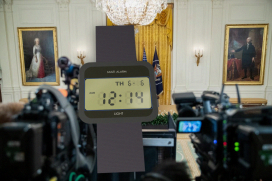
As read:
**12:14**
